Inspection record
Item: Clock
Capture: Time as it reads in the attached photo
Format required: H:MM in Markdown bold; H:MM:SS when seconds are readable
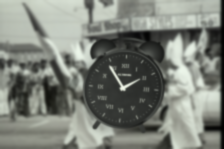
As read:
**1:54**
